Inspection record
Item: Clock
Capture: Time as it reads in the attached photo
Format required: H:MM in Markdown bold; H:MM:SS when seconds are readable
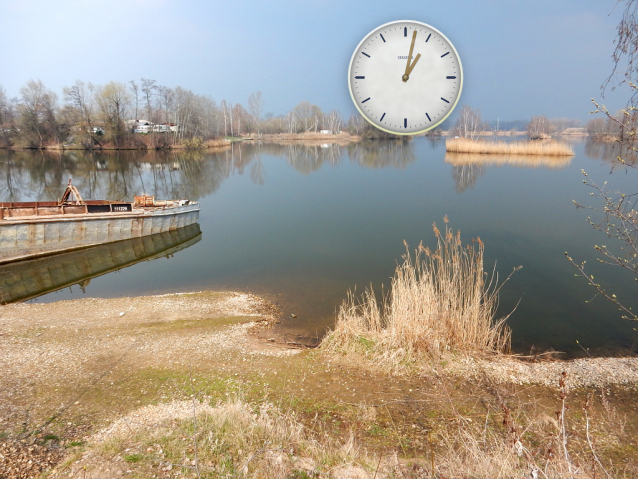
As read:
**1:02**
